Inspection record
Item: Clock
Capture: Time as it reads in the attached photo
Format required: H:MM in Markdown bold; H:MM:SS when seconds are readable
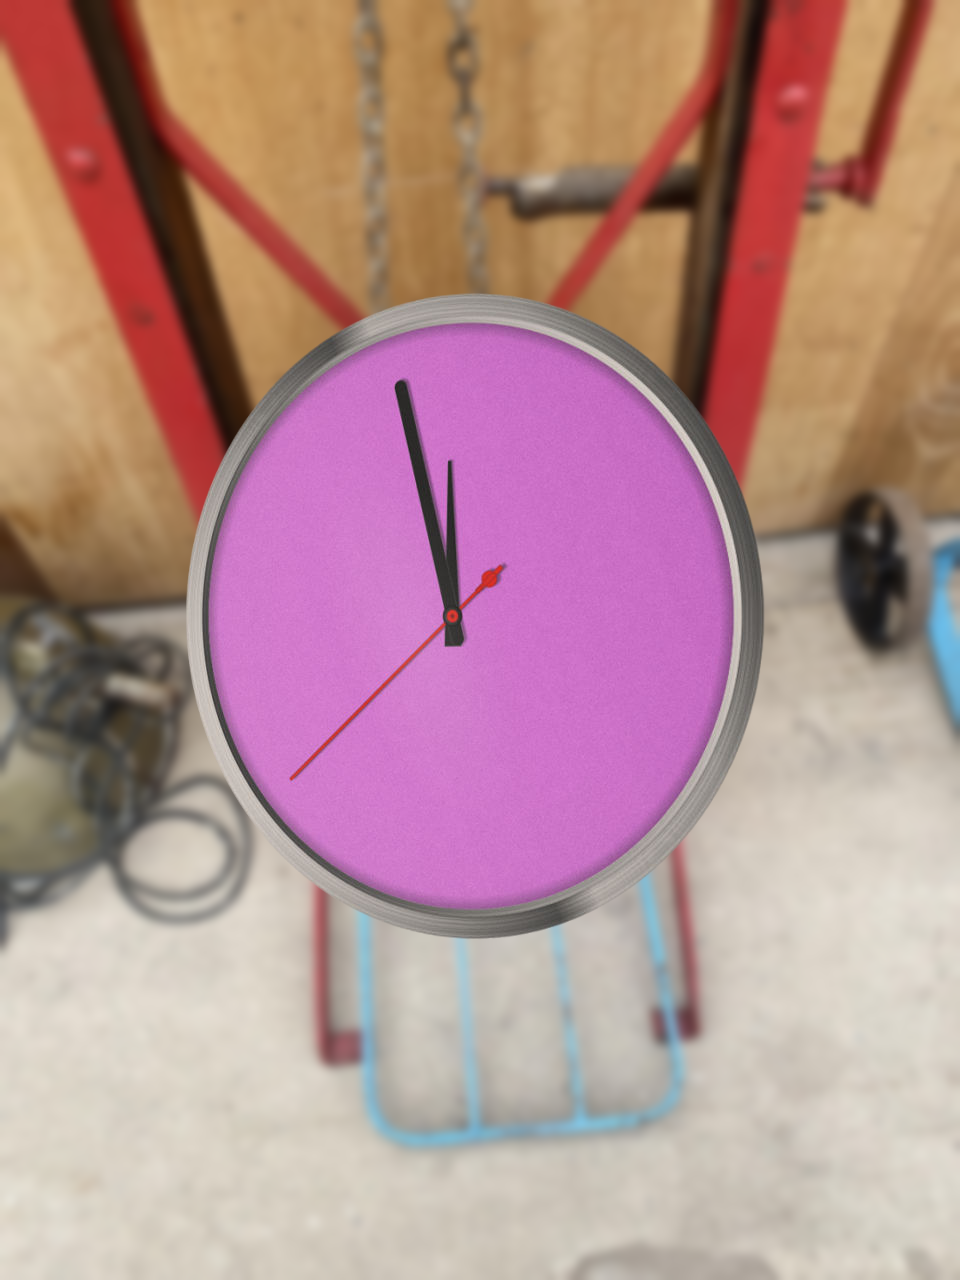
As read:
**11:57:38**
